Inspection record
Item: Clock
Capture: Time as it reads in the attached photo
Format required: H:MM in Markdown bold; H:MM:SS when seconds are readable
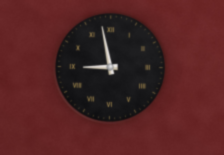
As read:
**8:58**
